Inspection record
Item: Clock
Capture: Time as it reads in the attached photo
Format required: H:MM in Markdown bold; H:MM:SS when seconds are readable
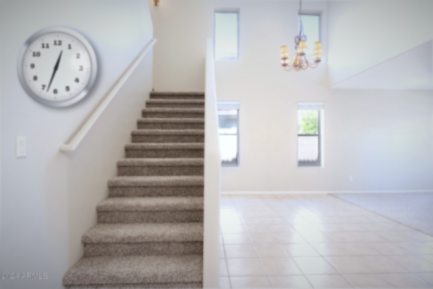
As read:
**12:33**
